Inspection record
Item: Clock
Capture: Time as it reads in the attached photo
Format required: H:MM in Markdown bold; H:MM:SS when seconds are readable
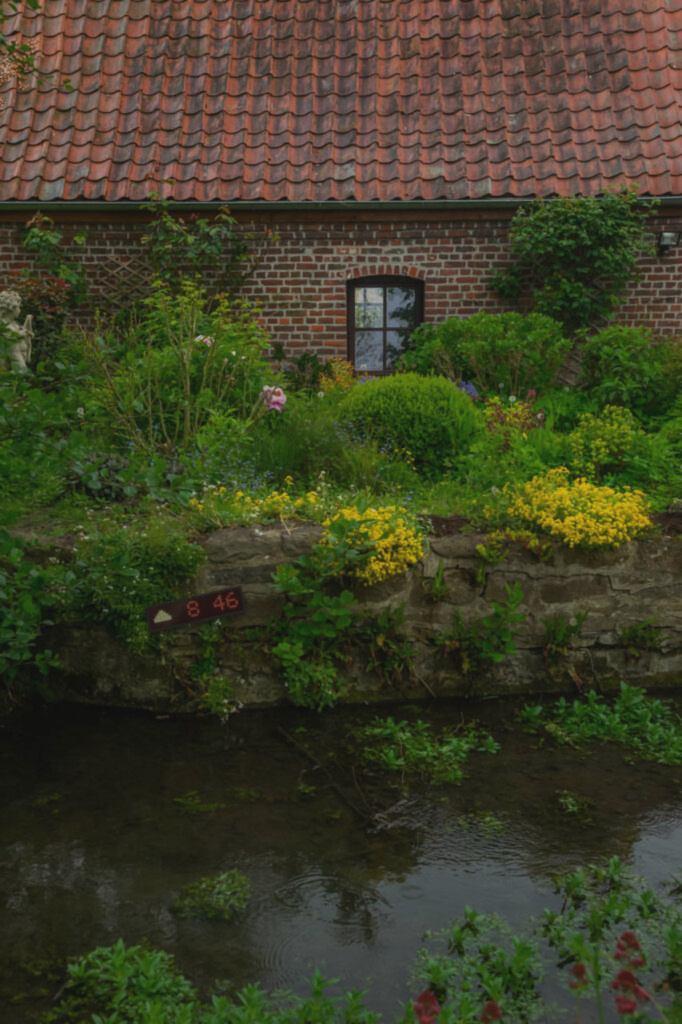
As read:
**8:46**
